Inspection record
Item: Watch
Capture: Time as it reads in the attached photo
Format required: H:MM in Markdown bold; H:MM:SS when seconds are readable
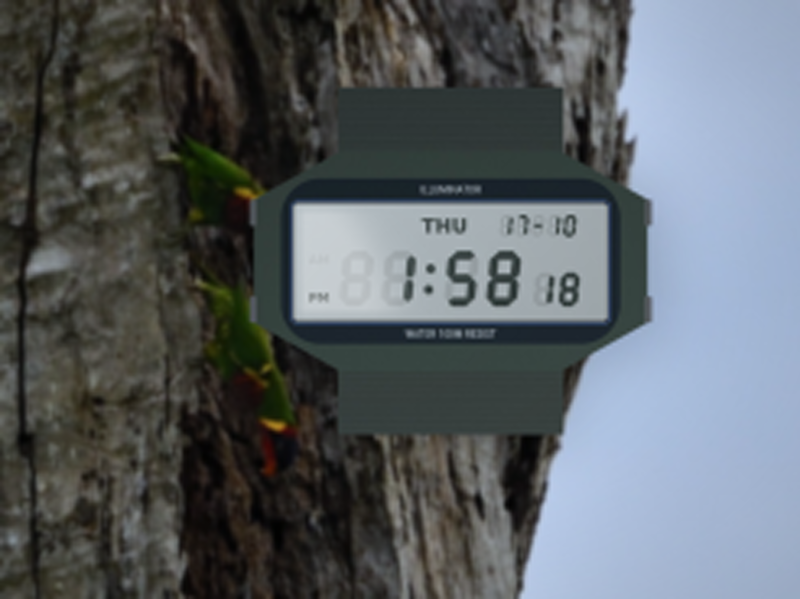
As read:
**1:58:18**
